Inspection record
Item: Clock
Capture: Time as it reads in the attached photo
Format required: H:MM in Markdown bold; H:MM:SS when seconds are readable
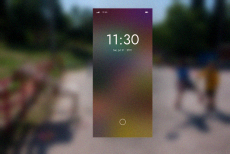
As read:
**11:30**
